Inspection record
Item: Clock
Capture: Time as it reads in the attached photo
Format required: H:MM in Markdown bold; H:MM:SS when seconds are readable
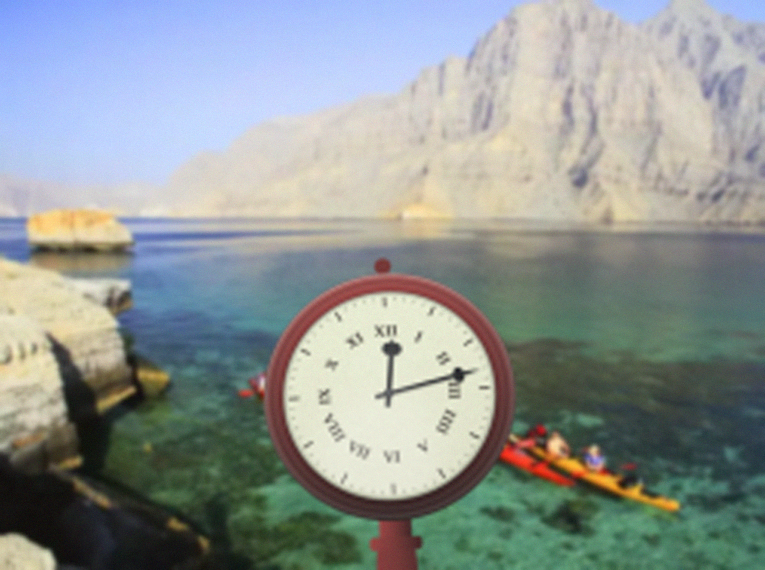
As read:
**12:13**
